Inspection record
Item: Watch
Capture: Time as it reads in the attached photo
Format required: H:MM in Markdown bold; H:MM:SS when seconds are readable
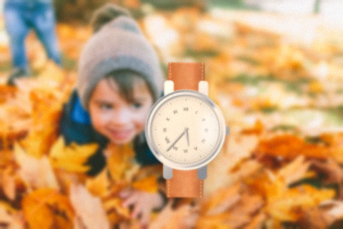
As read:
**5:37**
